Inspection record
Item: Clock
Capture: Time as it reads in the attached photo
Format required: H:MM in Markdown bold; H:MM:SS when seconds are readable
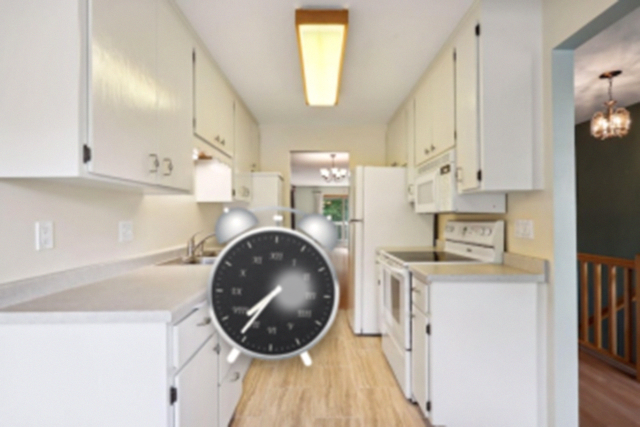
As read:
**7:36**
